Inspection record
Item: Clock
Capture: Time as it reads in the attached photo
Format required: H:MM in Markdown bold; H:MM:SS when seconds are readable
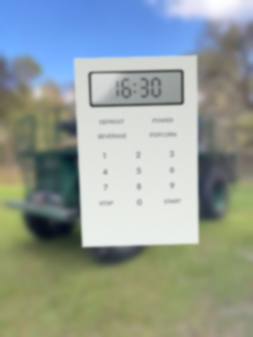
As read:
**16:30**
